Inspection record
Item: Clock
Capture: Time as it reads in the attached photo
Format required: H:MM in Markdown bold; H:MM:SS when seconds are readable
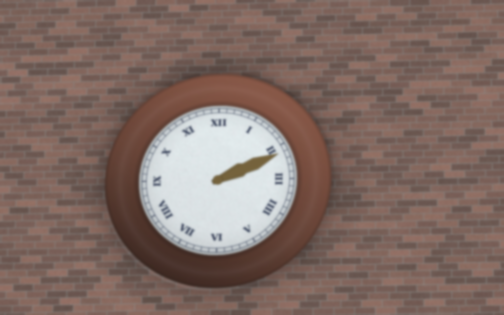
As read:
**2:11**
